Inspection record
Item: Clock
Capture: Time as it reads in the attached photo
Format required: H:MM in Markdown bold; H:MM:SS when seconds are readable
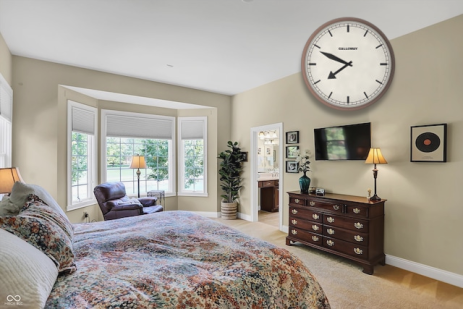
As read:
**7:49**
